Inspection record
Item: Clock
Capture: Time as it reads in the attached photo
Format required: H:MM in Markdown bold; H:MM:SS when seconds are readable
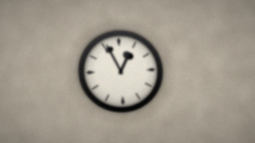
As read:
**12:56**
